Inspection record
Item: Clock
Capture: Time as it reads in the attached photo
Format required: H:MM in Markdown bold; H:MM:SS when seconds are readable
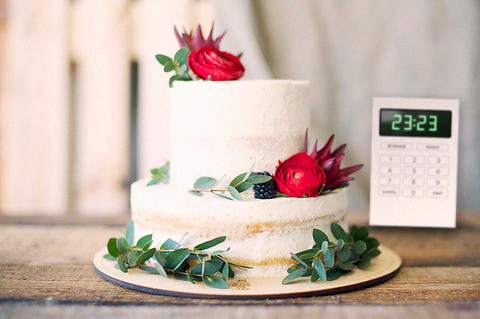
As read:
**23:23**
